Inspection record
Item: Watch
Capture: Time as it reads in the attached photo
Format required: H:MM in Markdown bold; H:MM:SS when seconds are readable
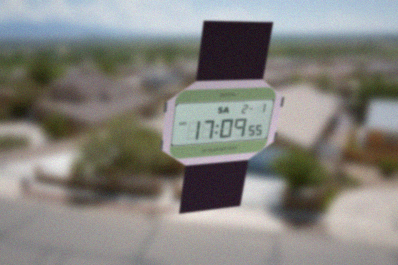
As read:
**17:09**
